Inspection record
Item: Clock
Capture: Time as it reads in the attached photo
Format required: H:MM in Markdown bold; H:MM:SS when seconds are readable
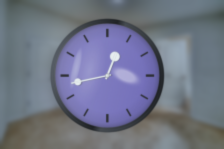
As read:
**12:43**
